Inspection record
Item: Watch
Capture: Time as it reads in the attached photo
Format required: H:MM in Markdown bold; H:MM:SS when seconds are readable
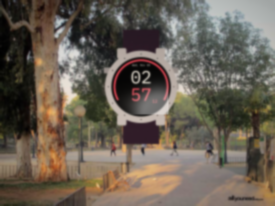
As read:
**2:57**
